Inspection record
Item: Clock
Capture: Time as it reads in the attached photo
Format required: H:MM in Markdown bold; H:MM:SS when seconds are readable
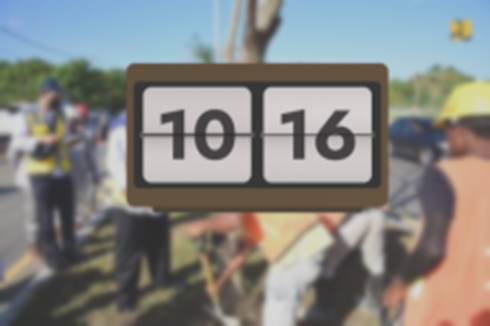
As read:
**10:16**
